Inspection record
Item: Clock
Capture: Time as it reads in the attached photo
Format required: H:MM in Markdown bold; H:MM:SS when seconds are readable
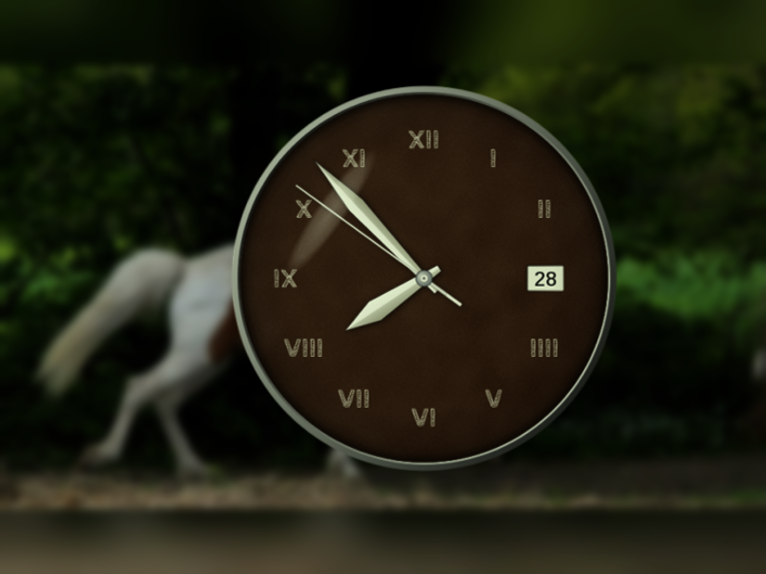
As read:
**7:52:51**
